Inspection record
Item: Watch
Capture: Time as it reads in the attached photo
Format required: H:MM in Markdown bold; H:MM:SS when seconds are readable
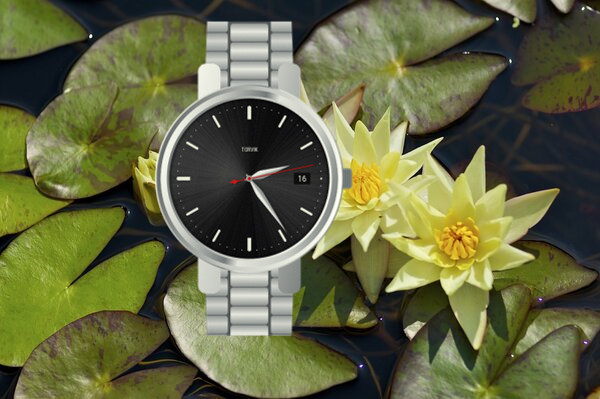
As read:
**2:24:13**
